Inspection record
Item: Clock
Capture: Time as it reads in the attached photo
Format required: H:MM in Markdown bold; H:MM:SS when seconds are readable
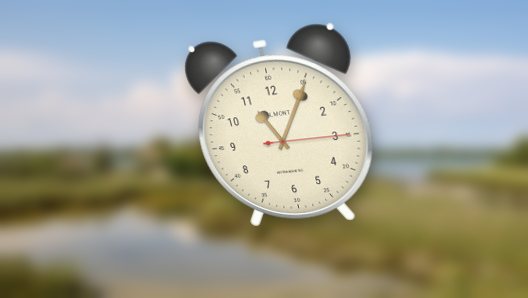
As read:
**11:05:15**
